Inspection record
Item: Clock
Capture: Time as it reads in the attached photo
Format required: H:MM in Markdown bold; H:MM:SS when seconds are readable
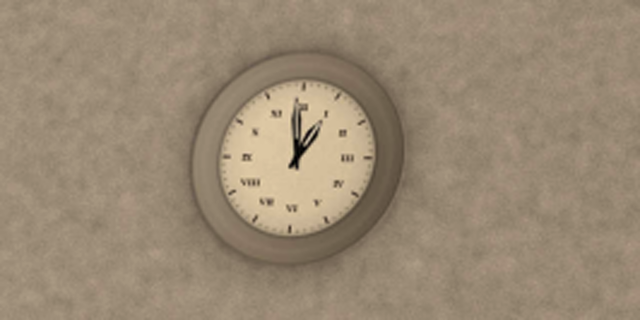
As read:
**12:59**
